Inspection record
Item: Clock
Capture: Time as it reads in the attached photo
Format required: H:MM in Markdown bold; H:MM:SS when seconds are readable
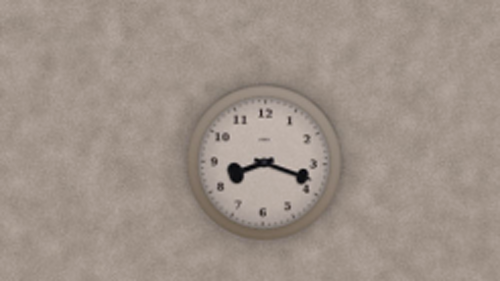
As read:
**8:18**
